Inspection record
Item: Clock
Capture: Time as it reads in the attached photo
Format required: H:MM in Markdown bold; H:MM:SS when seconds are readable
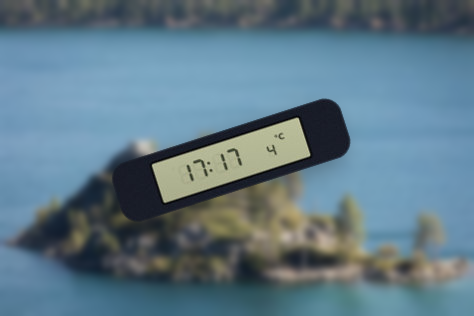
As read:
**17:17**
